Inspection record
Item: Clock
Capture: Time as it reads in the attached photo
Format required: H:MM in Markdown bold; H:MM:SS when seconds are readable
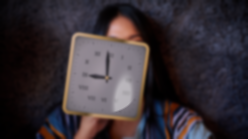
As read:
**8:59**
